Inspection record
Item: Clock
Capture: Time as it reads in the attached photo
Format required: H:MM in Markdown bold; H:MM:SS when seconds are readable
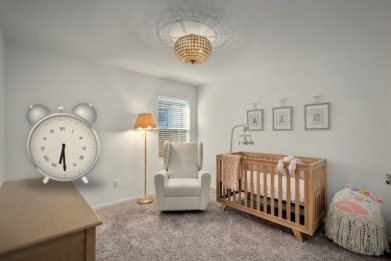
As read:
**6:30**
